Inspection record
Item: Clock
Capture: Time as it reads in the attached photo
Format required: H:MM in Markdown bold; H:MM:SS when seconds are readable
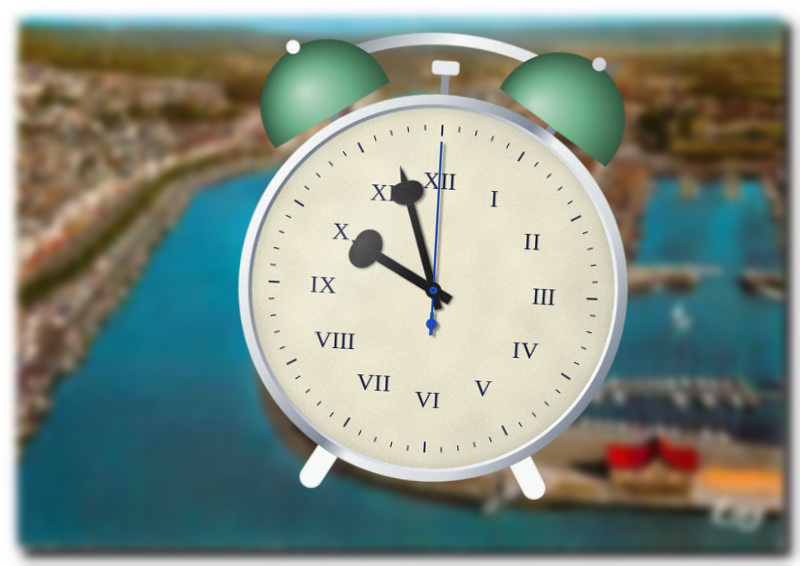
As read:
**9:57:00**
